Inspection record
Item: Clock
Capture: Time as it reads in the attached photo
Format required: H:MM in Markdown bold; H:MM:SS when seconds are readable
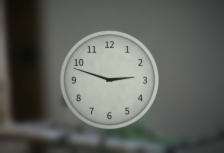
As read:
**2:48**
